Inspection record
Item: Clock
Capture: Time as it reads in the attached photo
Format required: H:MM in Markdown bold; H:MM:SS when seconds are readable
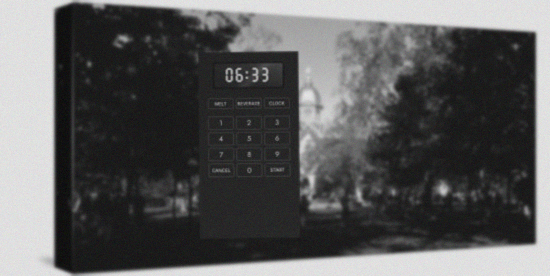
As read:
**6:33**
